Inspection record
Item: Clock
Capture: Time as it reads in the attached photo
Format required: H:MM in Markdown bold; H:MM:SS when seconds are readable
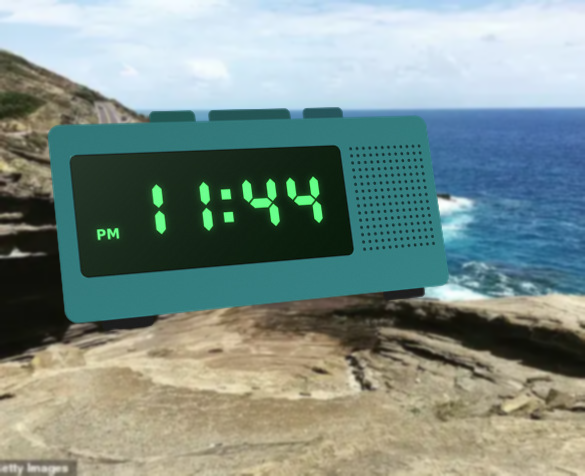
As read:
**11:44**
